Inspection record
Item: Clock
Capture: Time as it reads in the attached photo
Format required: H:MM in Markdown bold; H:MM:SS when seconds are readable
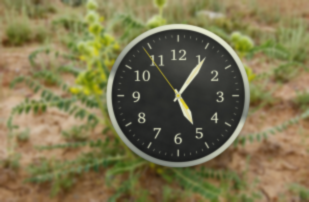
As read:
**5:05:54**
